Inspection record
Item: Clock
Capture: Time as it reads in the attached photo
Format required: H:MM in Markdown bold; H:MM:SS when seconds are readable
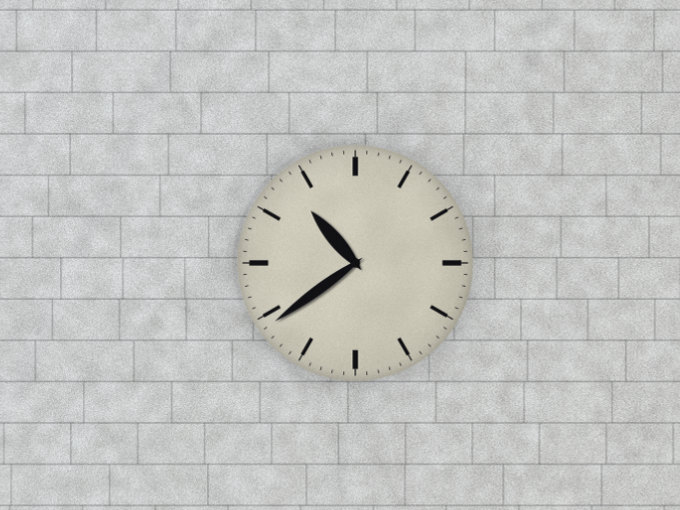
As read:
**10:39**
